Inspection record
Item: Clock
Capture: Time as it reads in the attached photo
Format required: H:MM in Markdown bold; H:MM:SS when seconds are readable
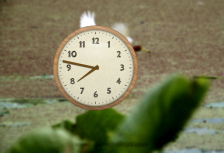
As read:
**7:47**
